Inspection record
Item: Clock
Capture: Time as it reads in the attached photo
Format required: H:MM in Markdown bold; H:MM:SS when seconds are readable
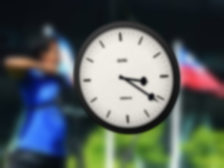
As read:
**3:21**
